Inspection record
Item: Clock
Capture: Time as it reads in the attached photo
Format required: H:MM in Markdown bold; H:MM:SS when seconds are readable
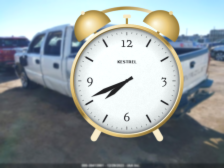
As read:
**7:41**
